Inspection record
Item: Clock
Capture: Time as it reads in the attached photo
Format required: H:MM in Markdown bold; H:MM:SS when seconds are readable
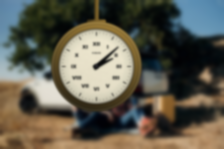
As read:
**2:08**
